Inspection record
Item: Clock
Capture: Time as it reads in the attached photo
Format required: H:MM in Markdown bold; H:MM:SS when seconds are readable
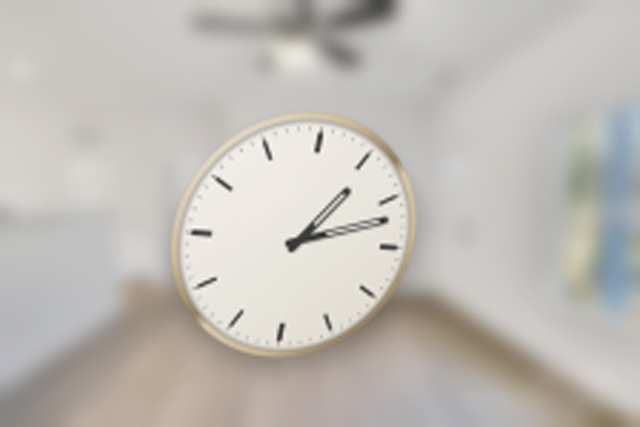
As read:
**1:12**
